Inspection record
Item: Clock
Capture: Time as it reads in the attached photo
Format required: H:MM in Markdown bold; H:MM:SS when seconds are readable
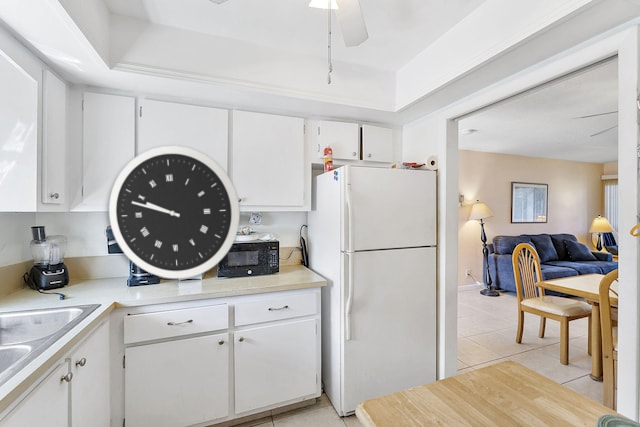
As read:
**9:48**
